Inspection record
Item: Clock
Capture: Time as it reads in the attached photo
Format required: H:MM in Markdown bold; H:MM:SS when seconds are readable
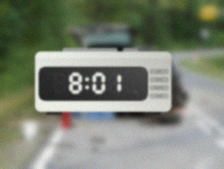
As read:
**8:01**
